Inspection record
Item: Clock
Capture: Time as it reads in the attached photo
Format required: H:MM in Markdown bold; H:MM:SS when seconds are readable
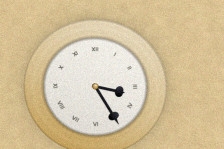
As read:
**3:25**
